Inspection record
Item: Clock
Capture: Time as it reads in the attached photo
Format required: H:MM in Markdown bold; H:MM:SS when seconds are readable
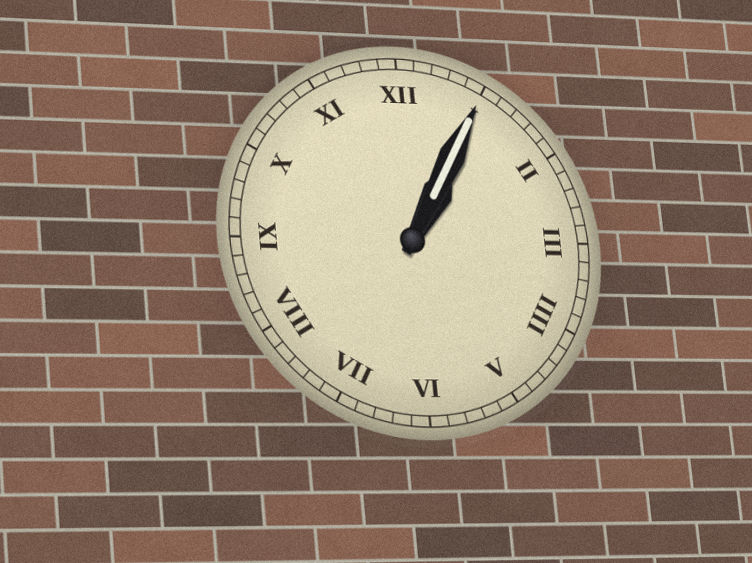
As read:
**1:05**
